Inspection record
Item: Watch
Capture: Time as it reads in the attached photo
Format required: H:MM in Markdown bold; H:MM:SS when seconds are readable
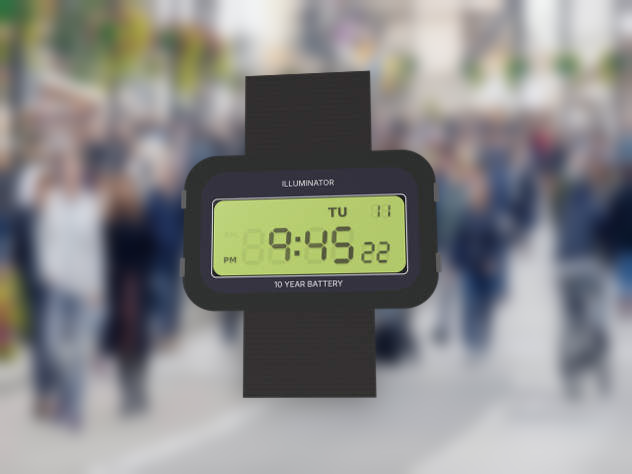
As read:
**9:45:22**
